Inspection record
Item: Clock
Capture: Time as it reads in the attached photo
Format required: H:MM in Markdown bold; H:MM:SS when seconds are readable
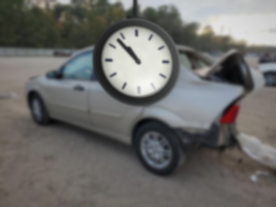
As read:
**10:53**
